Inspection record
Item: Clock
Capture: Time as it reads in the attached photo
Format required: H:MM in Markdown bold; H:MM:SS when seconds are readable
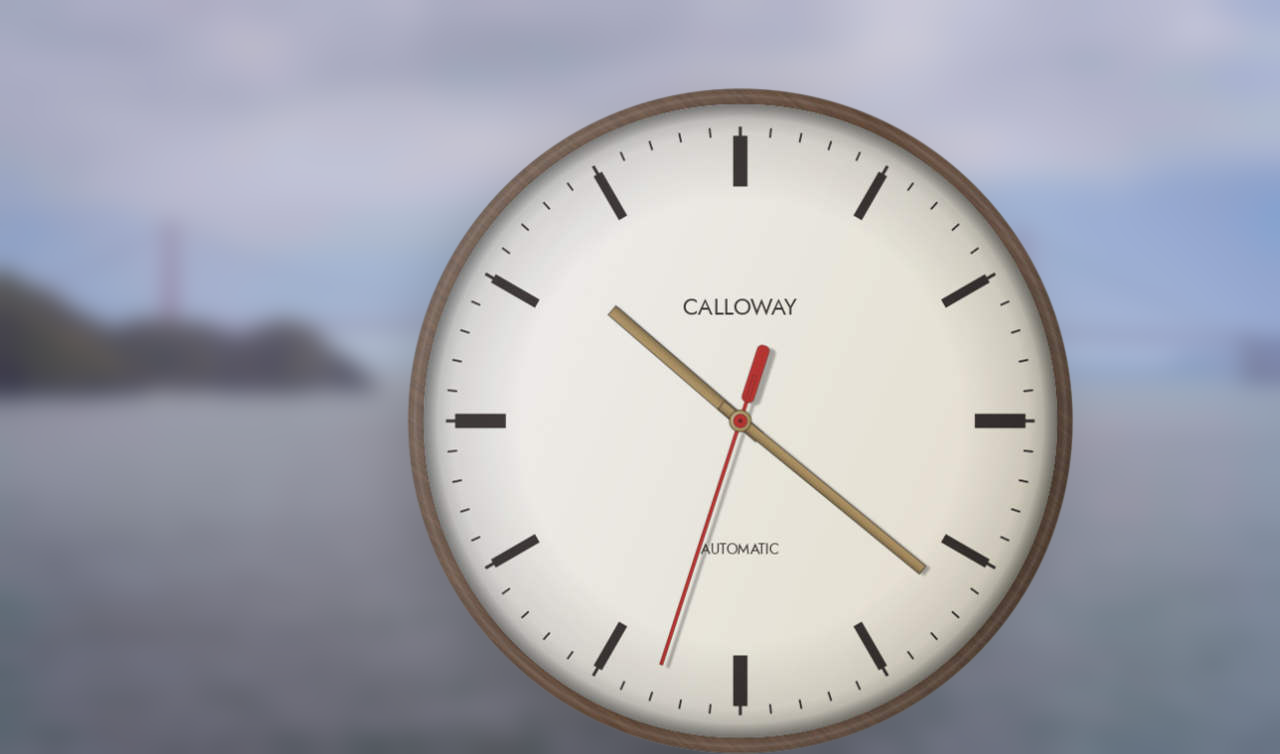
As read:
**10:21:33**
